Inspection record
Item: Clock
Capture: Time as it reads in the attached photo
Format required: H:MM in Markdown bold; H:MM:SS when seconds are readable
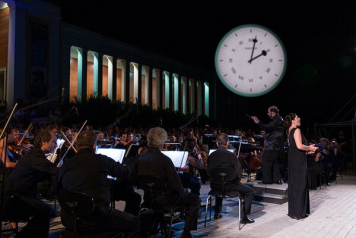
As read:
**2:02**
